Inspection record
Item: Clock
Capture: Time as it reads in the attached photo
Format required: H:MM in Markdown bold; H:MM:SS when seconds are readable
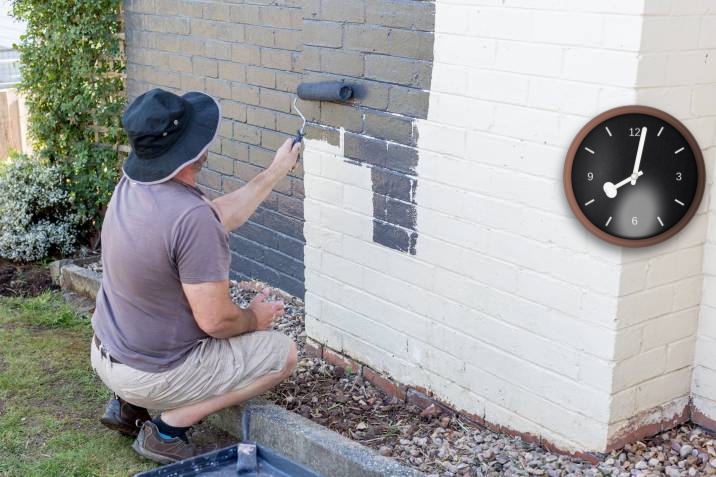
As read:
**8:02**
